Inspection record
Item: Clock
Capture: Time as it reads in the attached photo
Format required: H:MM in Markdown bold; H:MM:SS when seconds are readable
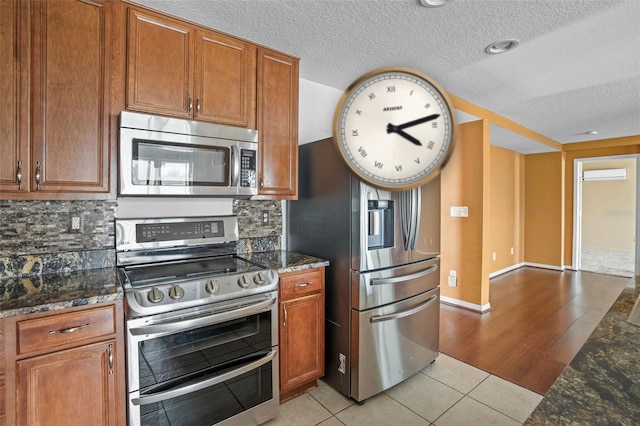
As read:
**4:13**
